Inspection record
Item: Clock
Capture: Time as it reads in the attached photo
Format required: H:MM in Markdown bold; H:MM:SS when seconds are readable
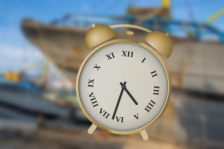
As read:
**4:32**
